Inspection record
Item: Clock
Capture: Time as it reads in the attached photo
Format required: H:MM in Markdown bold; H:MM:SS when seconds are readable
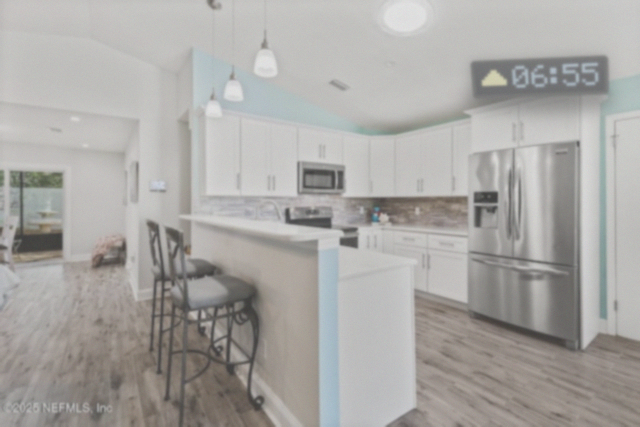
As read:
**6:55**
